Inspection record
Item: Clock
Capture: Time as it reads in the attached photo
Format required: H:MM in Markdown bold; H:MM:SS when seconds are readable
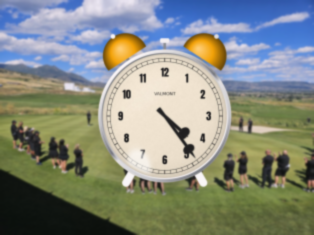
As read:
**4:24**
